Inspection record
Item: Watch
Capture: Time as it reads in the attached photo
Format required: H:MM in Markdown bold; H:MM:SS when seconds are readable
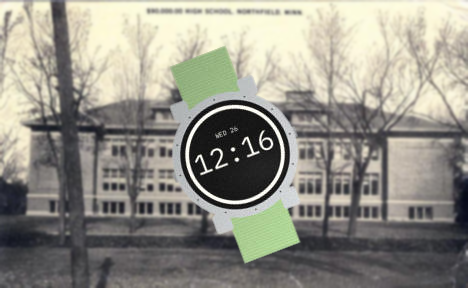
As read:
**12:16**
